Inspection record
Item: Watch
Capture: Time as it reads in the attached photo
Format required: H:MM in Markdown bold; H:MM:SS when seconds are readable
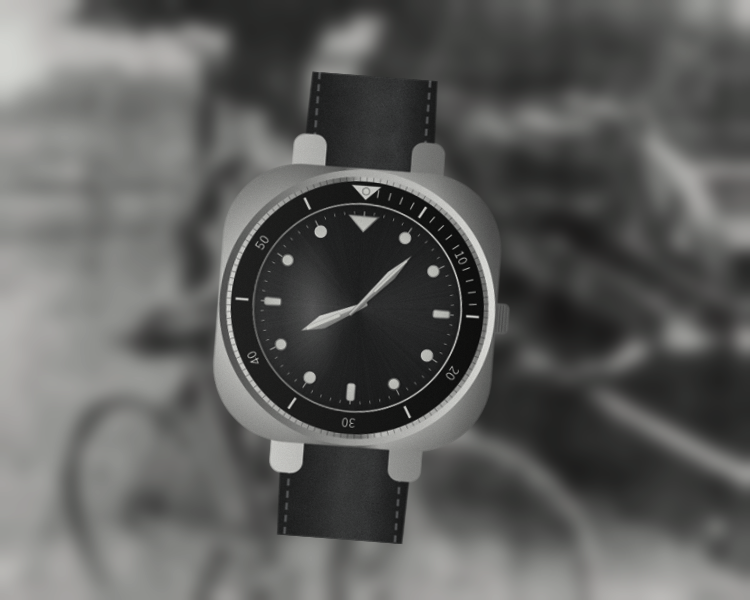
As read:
**8:07**
